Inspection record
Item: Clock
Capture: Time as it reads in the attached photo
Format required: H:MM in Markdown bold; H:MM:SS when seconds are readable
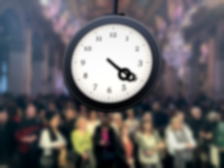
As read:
**4:21**
